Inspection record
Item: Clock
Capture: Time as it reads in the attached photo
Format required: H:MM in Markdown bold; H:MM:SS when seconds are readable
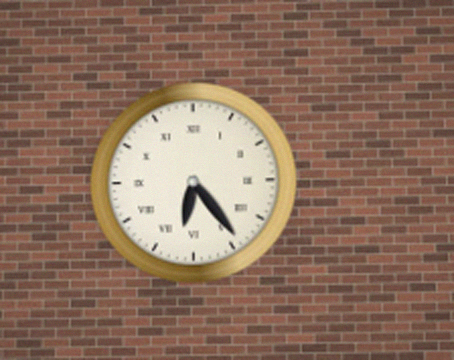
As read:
**6:24**
